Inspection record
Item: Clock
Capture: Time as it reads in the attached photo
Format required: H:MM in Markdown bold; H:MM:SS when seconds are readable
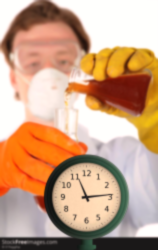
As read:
**11:14**
